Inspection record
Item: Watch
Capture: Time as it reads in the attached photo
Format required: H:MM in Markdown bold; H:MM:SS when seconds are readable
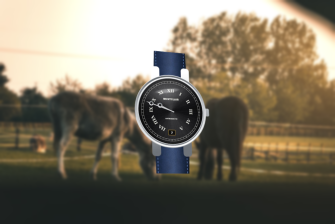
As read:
**9:48**
